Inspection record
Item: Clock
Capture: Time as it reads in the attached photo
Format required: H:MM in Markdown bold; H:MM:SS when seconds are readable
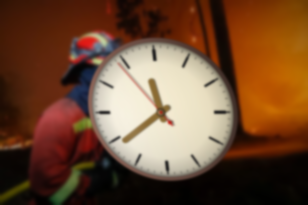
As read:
**11:38:54**
